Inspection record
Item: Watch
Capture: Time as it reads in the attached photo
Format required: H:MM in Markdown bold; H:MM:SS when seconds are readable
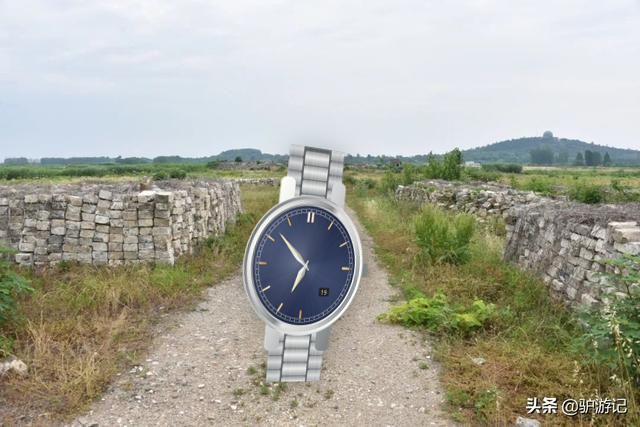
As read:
**6:52**
